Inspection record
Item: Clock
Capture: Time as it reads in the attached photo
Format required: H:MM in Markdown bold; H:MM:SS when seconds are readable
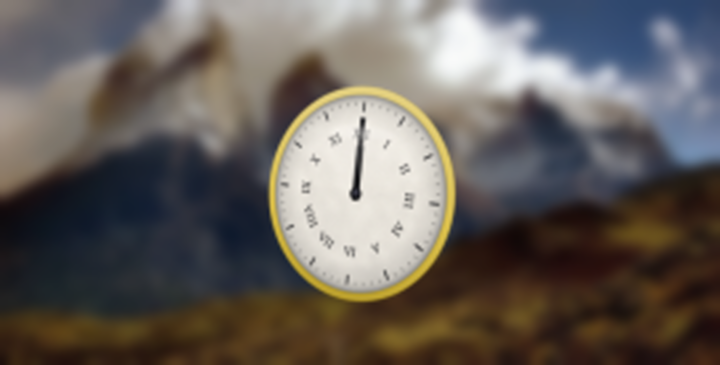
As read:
**12:00**
